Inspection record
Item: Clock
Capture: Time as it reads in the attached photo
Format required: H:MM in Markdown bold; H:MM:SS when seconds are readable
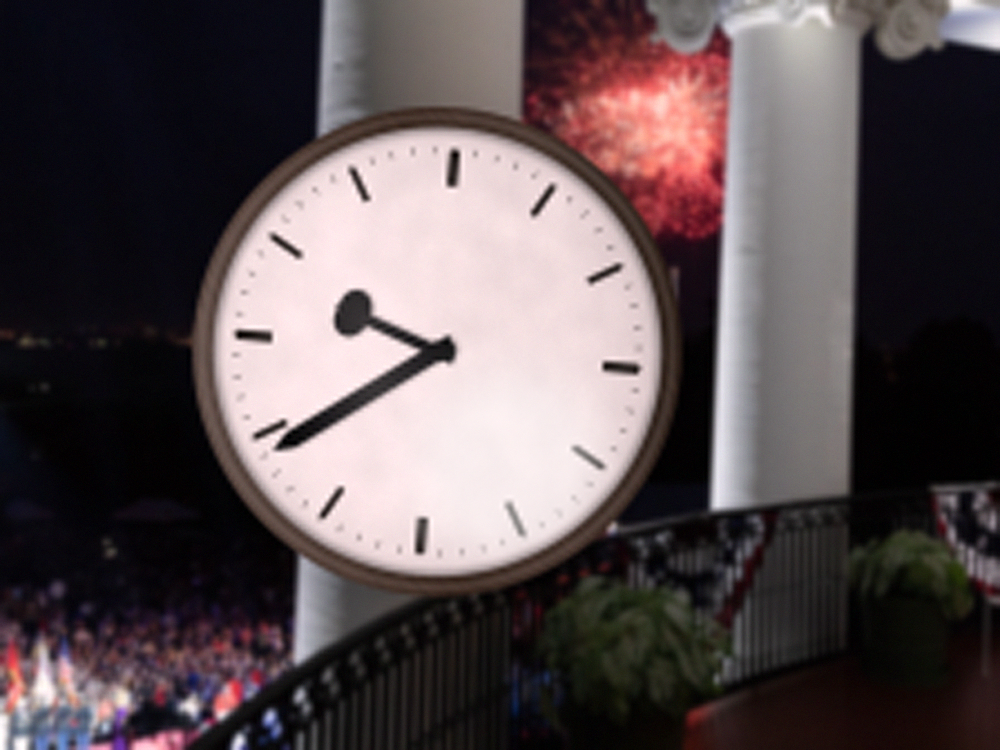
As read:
**9:39**
